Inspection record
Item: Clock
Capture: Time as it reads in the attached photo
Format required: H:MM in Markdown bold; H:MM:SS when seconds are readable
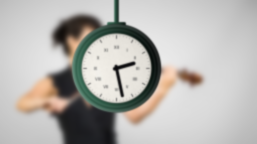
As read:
**2:28**
